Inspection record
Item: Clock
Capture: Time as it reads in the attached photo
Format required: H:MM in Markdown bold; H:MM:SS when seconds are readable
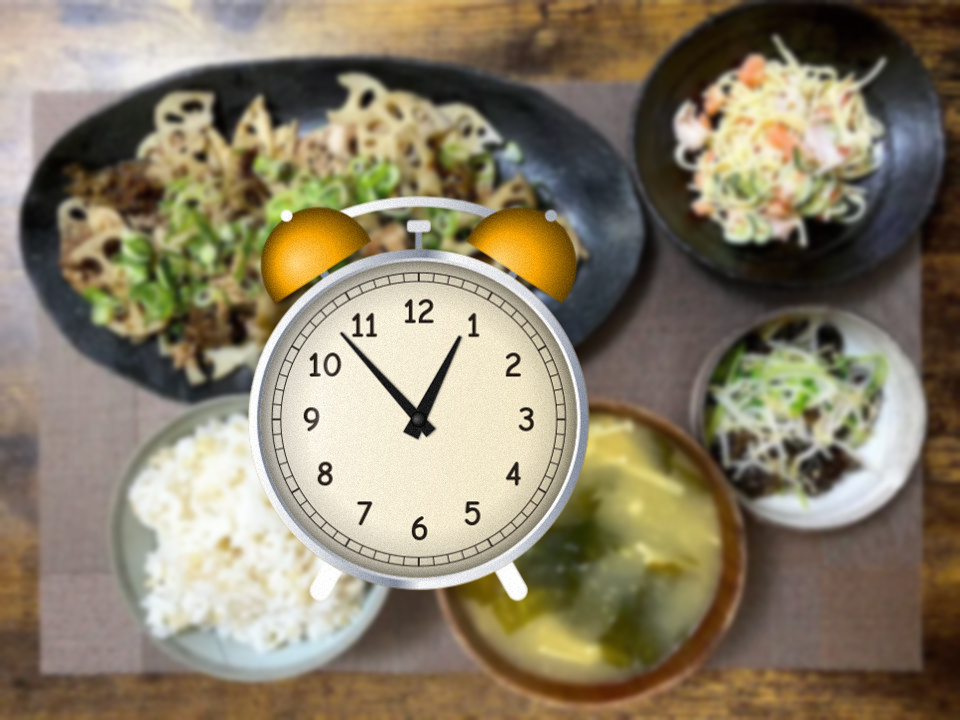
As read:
**12:53**
